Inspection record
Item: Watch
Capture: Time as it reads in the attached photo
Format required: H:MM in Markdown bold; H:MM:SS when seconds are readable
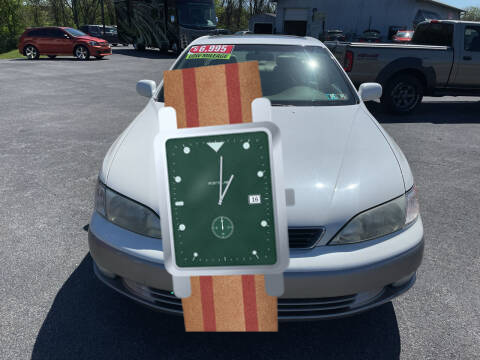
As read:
**1:01**
